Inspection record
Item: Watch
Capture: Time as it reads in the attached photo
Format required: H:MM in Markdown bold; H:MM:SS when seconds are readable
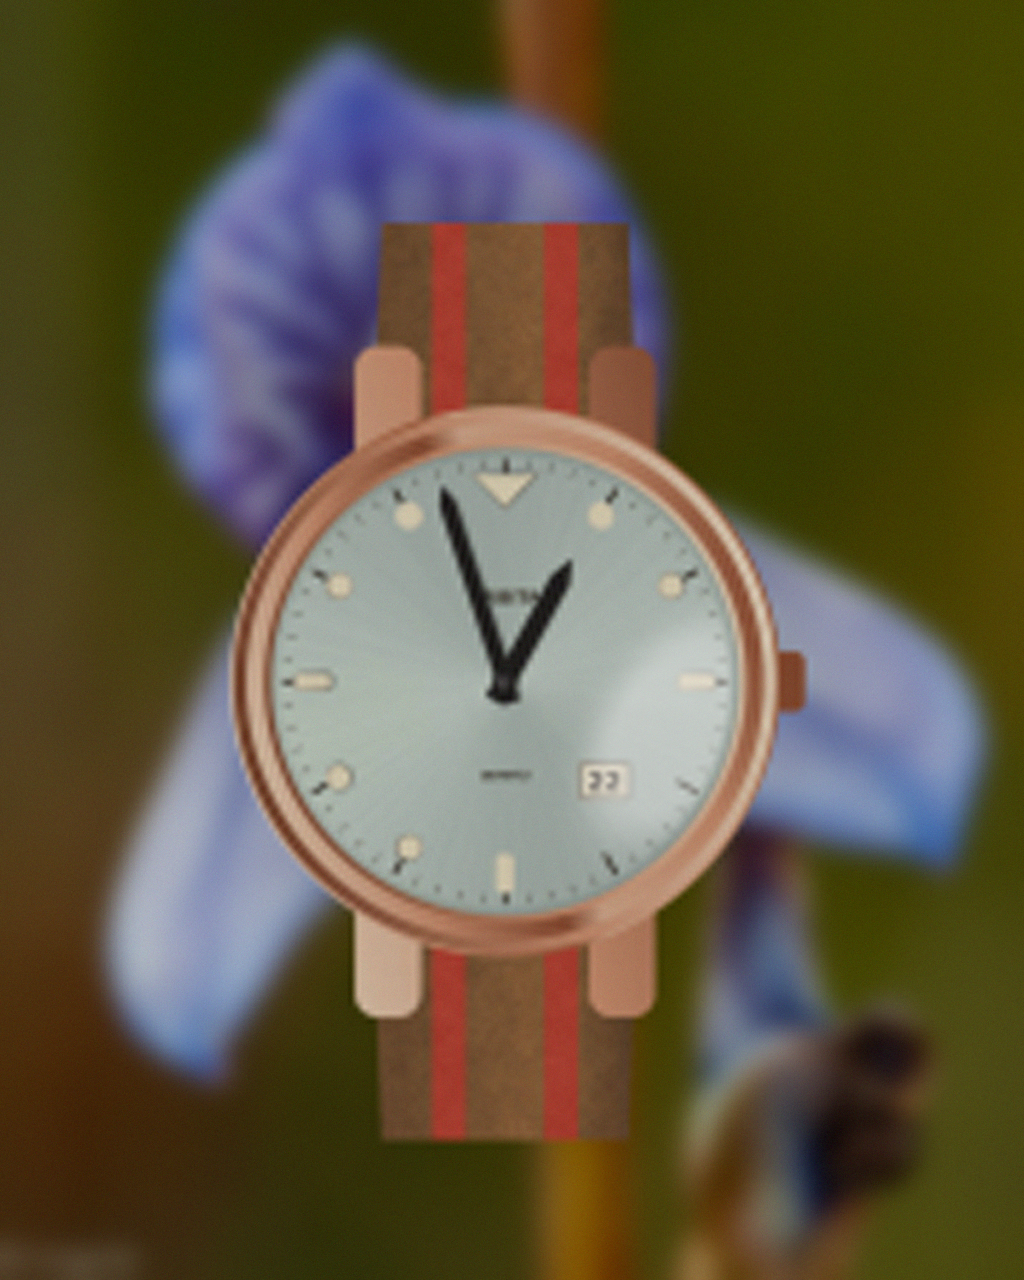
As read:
**12:57**
